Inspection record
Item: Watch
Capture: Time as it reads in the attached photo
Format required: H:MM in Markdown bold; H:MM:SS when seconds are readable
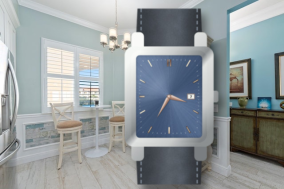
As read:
**3:35**
